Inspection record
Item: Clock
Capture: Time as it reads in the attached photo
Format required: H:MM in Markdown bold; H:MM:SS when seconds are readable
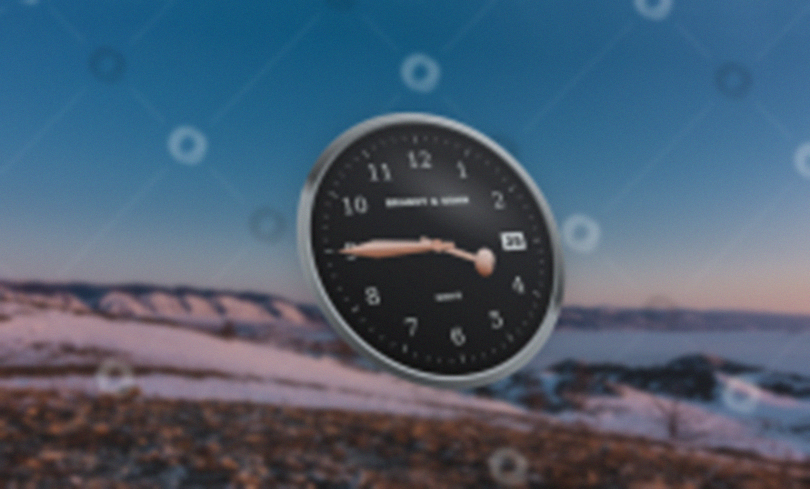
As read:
**3:45**
